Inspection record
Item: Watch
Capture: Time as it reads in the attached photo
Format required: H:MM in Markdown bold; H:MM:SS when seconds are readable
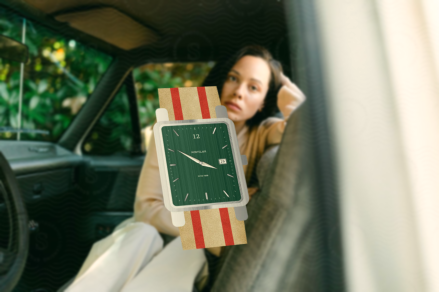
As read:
**3:51**
